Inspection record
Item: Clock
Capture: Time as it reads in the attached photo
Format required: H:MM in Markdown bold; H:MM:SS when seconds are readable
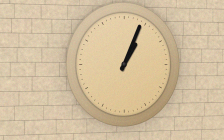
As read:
**1:04**
